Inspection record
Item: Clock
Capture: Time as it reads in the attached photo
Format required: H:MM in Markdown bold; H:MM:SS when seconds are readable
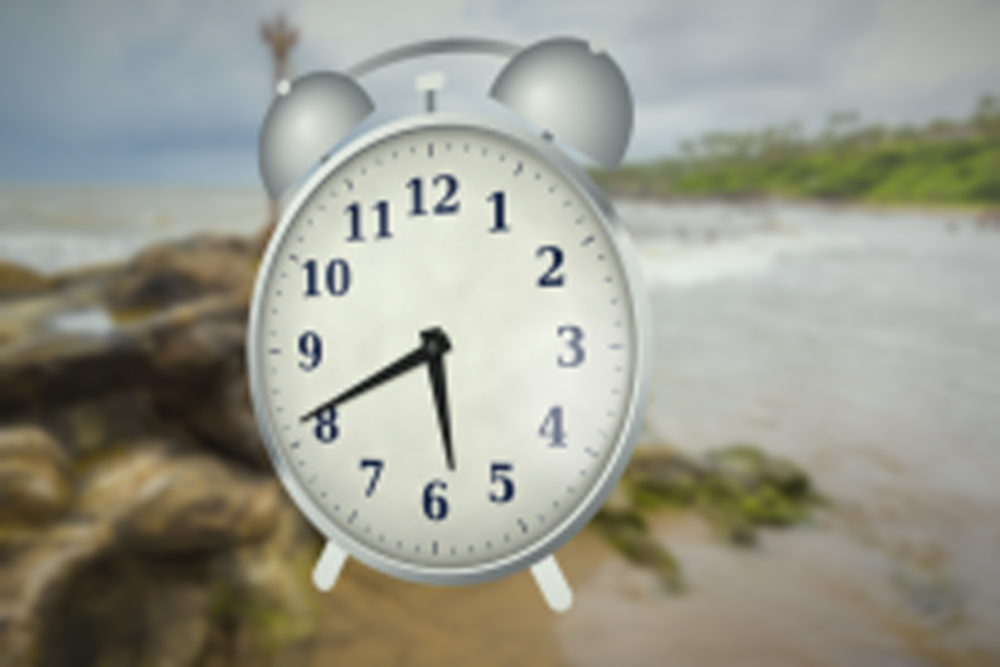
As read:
**5:41**
